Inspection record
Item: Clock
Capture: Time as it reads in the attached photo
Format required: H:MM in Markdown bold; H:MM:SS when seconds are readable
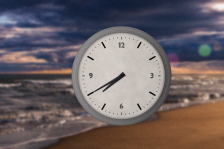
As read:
**7:40**
